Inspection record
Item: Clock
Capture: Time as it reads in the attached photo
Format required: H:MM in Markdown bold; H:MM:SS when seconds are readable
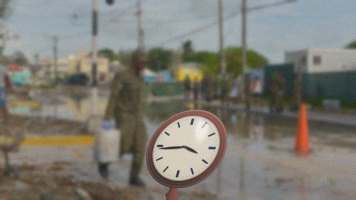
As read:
**3:44**
